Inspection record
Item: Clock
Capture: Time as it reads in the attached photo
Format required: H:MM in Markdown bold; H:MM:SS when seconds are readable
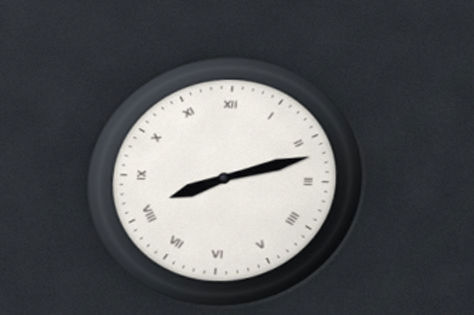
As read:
**8:12**
